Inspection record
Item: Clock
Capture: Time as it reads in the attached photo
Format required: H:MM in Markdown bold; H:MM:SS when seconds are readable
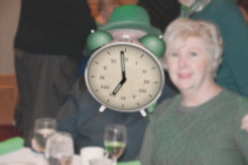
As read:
**6:59**
